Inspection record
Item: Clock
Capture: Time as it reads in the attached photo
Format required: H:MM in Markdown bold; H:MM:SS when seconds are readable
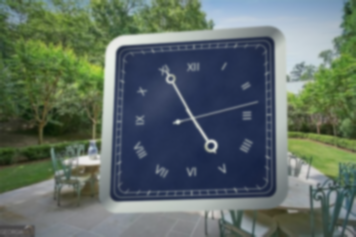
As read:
**4:55:13**
